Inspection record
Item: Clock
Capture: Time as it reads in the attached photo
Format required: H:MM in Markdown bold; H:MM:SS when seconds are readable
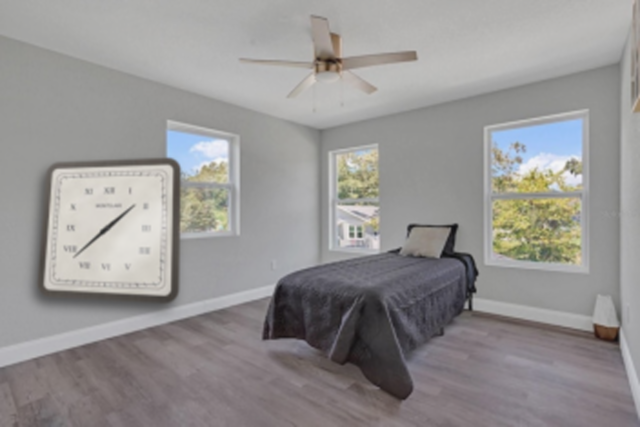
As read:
**1:38**
